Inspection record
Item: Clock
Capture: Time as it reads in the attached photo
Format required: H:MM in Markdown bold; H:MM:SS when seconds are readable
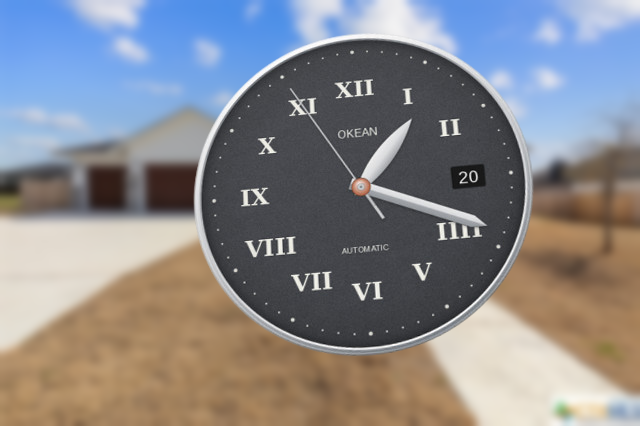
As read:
**1:18:55**
